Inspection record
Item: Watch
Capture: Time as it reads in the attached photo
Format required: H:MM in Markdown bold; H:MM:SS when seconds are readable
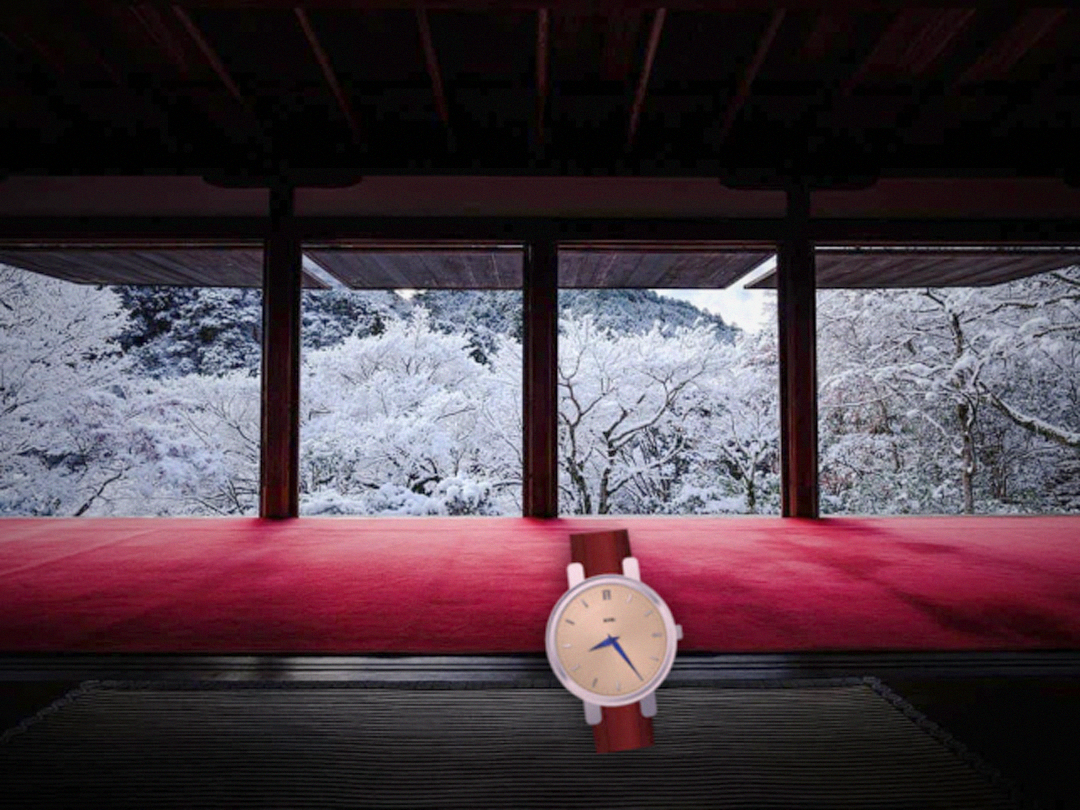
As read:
**8:25**
